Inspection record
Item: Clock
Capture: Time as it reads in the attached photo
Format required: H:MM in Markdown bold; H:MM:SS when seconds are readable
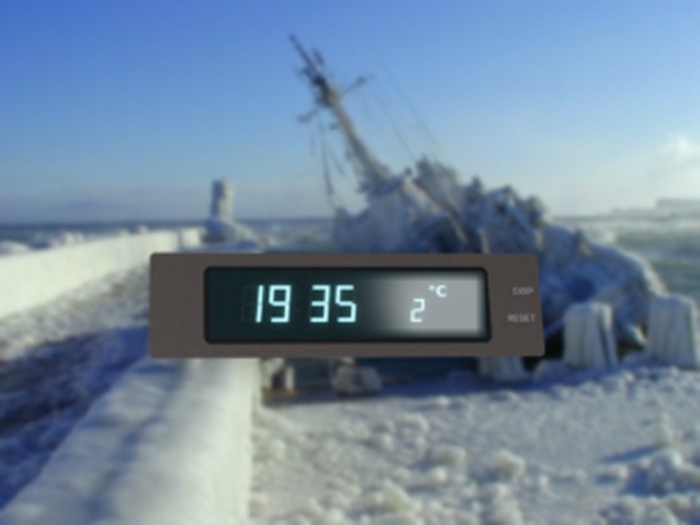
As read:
**19:35**
